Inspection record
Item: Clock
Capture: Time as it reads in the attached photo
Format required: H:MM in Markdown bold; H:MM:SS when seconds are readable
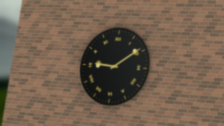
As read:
**9:09**
